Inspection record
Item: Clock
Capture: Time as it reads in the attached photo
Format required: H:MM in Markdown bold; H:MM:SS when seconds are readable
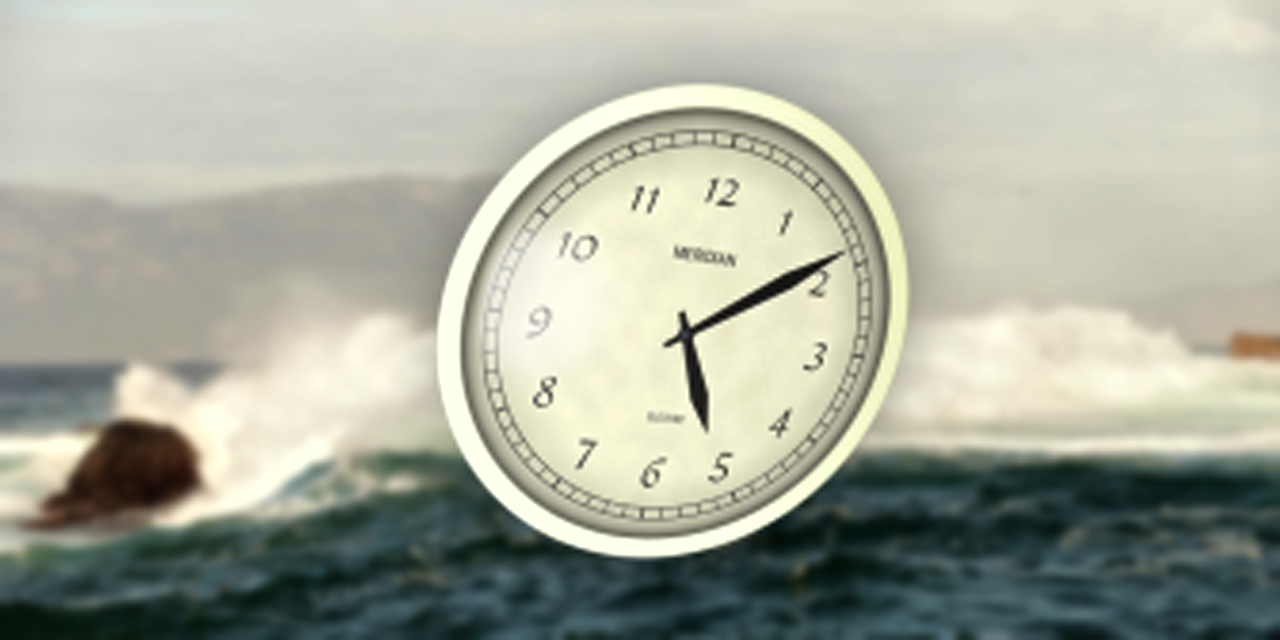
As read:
**5:09**
